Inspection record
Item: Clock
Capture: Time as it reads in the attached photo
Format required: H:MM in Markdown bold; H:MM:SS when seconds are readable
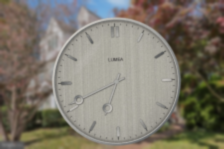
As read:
**6:41**
